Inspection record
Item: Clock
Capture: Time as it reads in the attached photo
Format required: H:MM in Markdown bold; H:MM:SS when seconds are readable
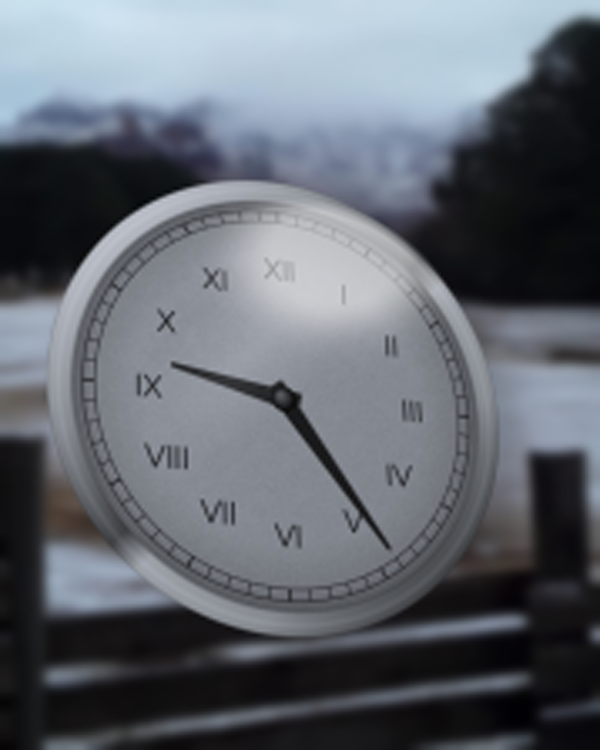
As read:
**9:24**
